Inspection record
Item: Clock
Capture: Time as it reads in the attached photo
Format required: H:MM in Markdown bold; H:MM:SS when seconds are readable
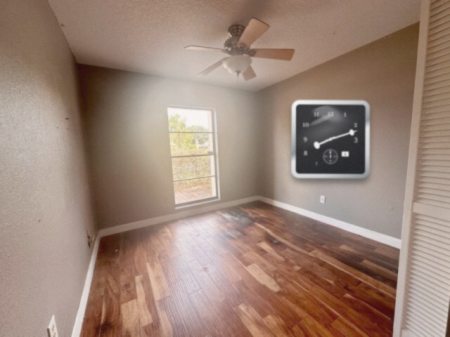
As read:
**8:12**
